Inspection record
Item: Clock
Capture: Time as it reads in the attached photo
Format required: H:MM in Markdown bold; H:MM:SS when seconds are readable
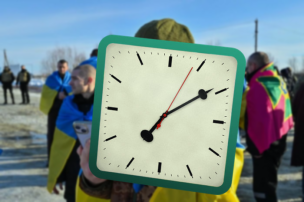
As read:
**7:09:04**
